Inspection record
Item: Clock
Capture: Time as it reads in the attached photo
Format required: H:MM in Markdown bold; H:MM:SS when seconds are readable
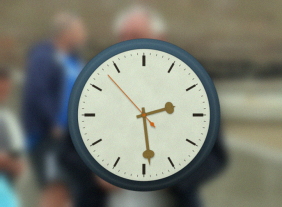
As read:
**2:28:53**
